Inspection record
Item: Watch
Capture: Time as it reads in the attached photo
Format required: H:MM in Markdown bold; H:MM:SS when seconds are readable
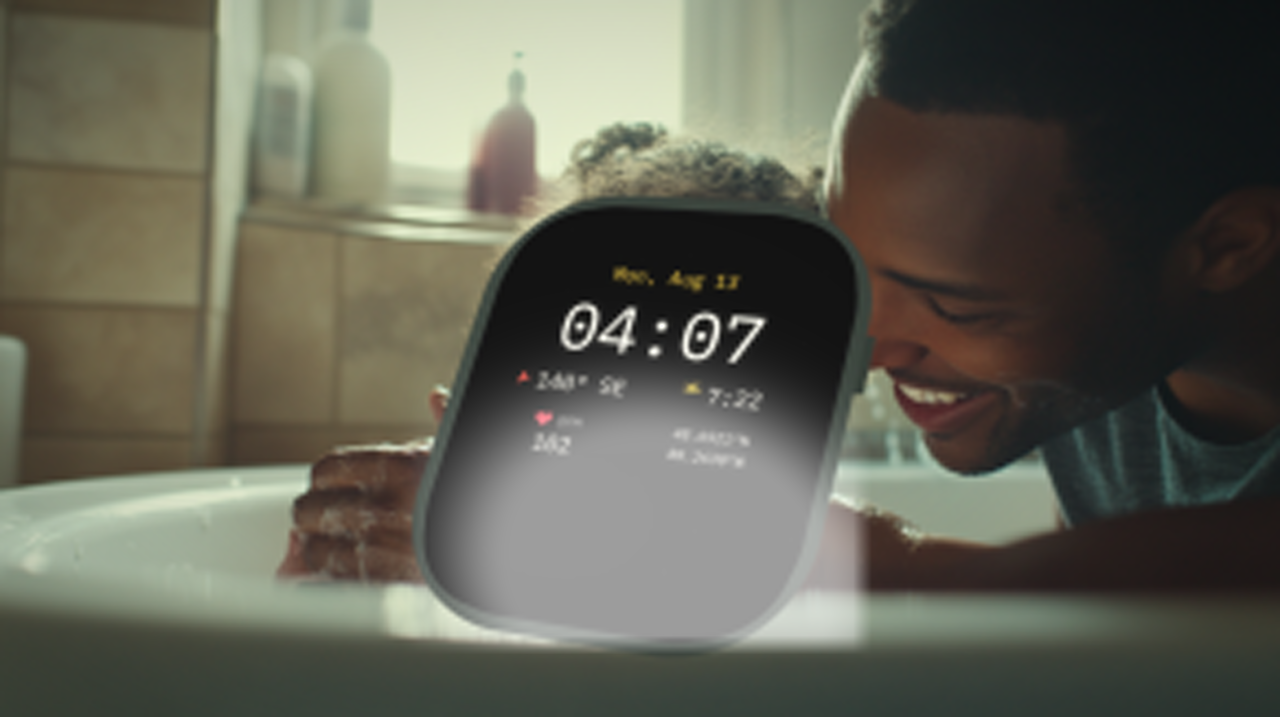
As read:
**4:07**
